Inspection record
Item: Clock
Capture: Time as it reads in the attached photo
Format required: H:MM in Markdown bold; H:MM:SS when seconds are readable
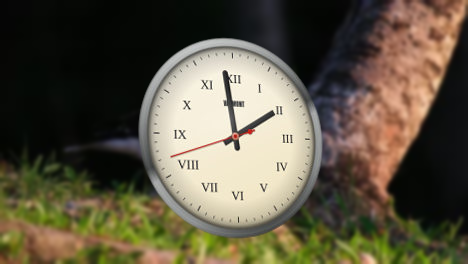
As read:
**1:58:42**
